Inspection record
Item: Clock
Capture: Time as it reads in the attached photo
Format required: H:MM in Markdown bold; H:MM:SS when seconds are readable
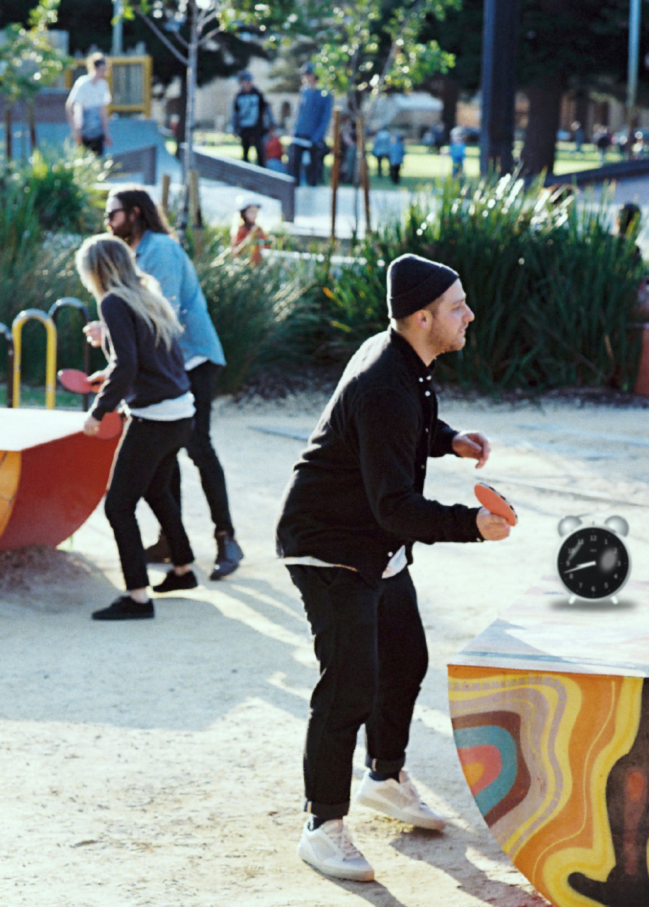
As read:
**8:42**
